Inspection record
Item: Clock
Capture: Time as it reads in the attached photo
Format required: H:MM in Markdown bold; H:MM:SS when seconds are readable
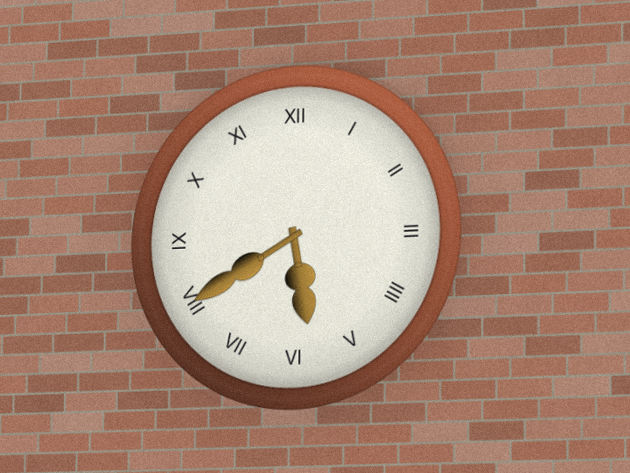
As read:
**5:40**
